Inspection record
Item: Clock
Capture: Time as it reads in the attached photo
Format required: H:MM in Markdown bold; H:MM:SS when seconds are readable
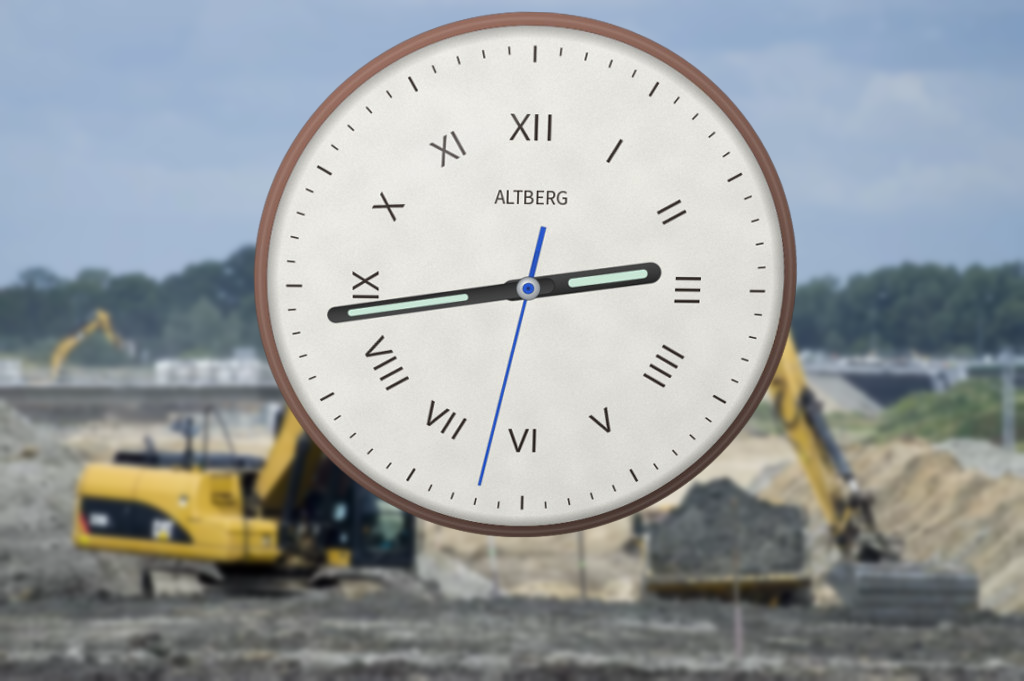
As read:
**2:43:32**
